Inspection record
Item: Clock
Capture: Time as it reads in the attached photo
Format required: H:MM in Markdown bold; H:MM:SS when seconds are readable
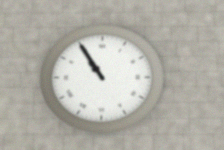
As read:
**10:55**
